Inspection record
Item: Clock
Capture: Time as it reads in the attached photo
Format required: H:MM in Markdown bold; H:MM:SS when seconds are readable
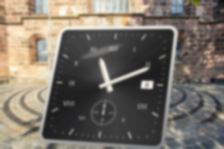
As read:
**11:11**
